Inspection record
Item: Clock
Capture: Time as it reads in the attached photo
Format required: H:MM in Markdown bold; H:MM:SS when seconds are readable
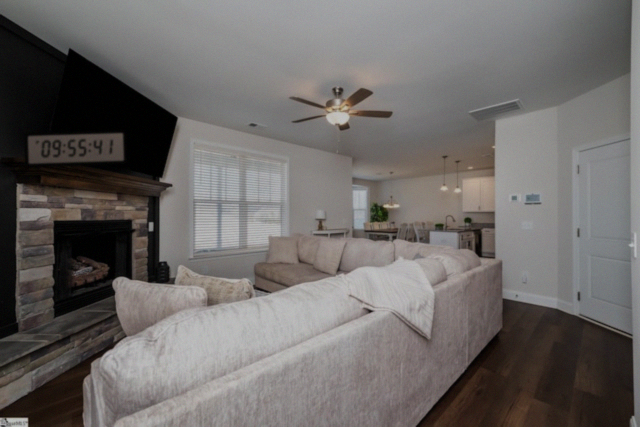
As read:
**9:55:41**
